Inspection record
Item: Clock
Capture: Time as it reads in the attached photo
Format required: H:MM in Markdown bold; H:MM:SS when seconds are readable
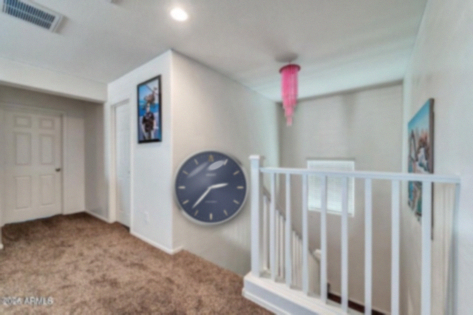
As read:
**2:37**
